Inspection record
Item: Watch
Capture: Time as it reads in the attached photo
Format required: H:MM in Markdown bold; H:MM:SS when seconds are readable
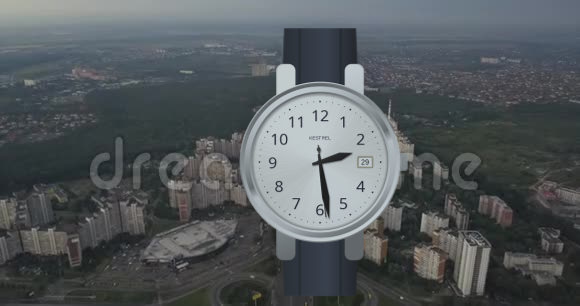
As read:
**2:28:29**
